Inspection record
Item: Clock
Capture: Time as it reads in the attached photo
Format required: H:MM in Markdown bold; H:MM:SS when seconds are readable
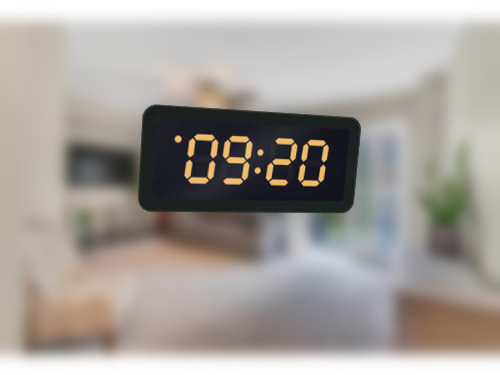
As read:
**9:20**
